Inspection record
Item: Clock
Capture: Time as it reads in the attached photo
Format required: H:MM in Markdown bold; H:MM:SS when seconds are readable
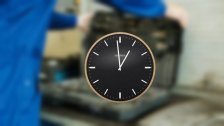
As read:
**12:59**
